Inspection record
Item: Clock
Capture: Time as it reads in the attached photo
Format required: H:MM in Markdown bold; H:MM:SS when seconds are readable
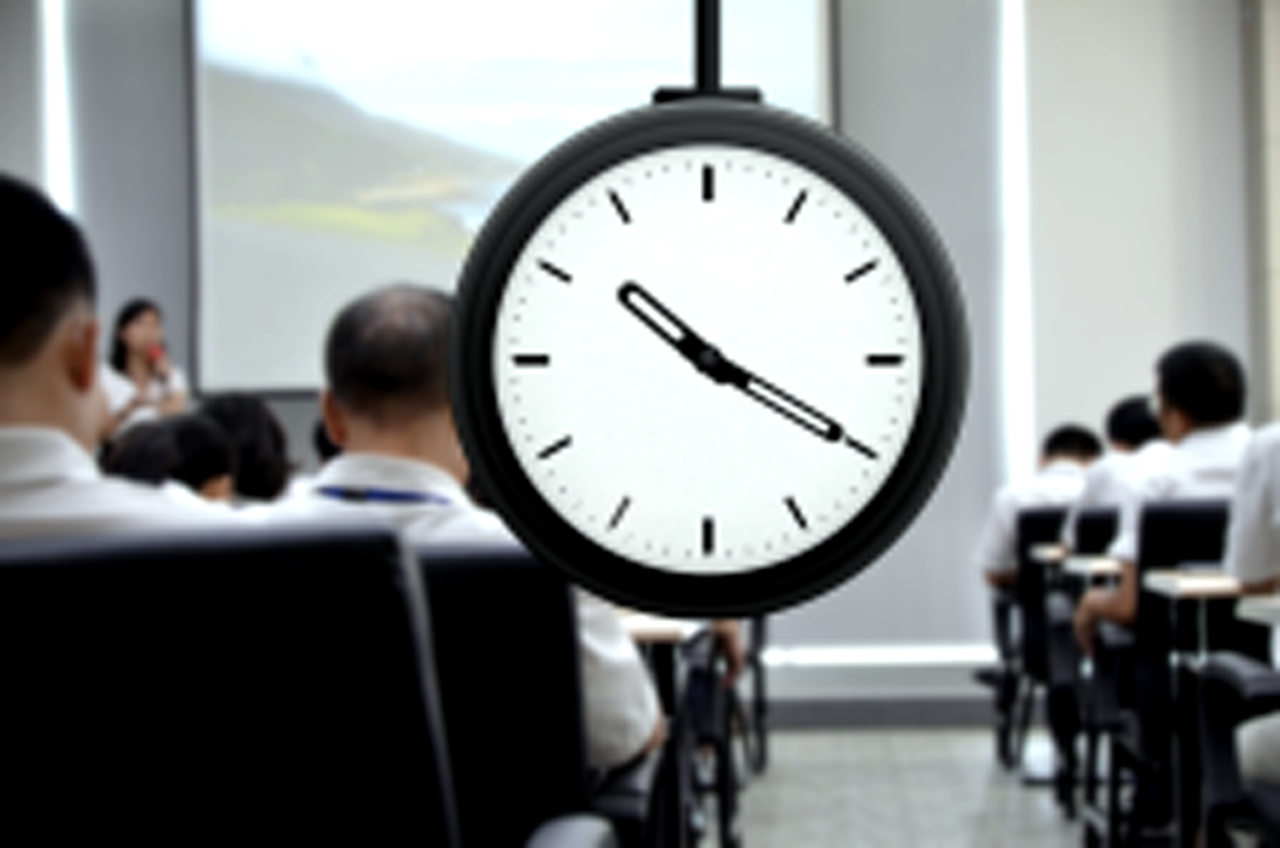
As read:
**10:20**
